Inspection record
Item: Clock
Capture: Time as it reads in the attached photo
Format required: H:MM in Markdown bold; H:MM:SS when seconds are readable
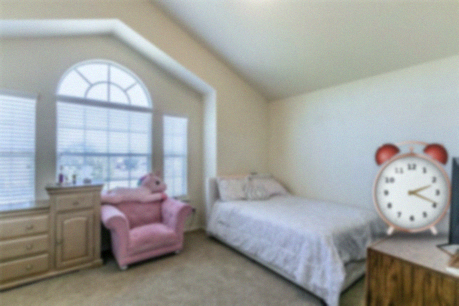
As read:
**2:19**
